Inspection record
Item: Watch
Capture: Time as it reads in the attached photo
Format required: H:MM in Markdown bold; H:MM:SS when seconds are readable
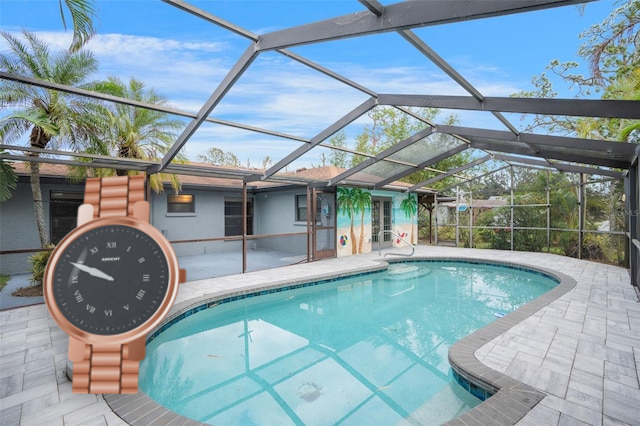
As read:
**9:49**
